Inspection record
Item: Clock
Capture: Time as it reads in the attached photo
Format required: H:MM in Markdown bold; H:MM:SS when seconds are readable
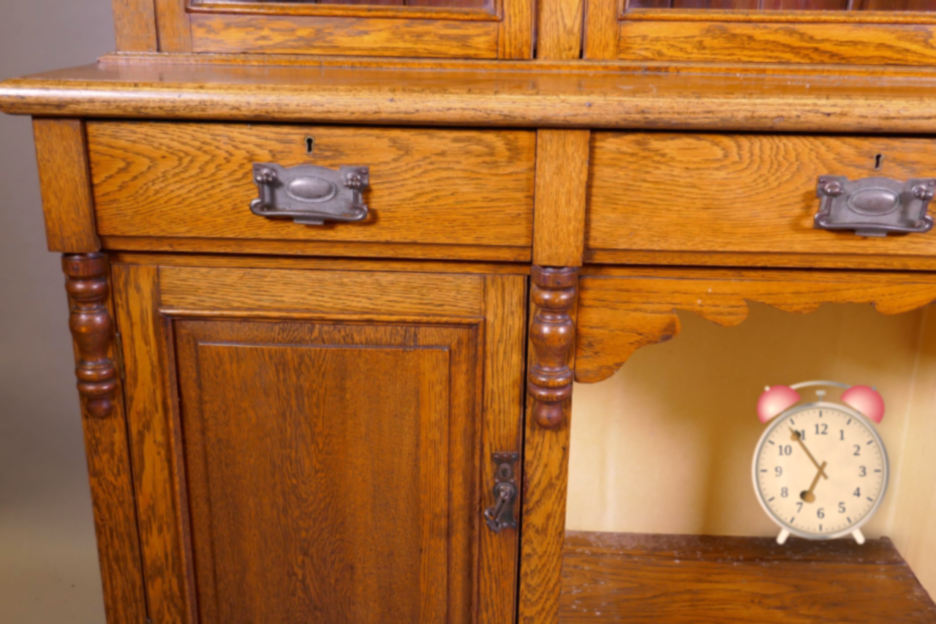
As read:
**6:54**
